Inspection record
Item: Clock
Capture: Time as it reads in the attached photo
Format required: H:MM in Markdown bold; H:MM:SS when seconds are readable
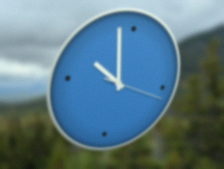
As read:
**9:57:17**
